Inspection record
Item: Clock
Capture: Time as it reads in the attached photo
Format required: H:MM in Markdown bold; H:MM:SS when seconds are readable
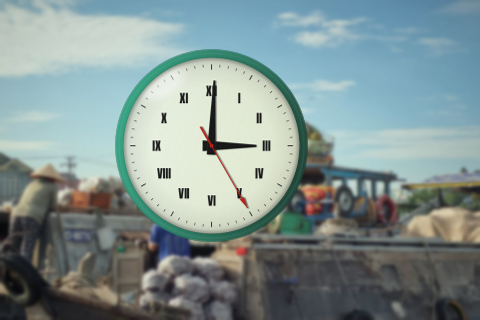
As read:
**3:00:25**
